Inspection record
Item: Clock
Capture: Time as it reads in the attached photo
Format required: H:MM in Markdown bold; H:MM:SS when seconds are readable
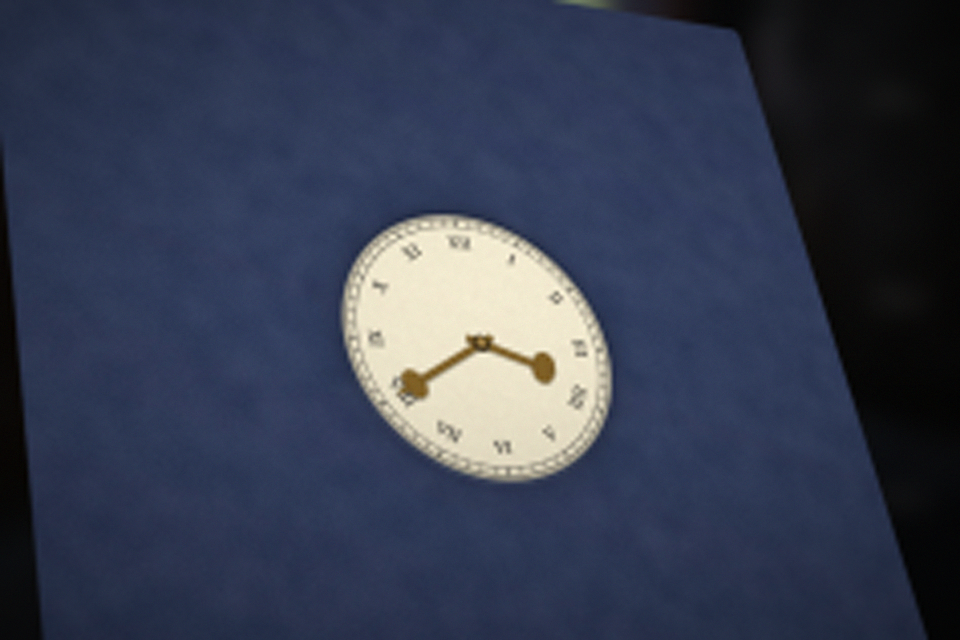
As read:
**3:40**
